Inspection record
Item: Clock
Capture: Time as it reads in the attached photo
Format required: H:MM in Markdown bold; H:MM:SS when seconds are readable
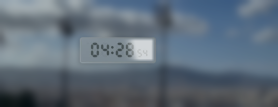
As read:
**4:28:54**
